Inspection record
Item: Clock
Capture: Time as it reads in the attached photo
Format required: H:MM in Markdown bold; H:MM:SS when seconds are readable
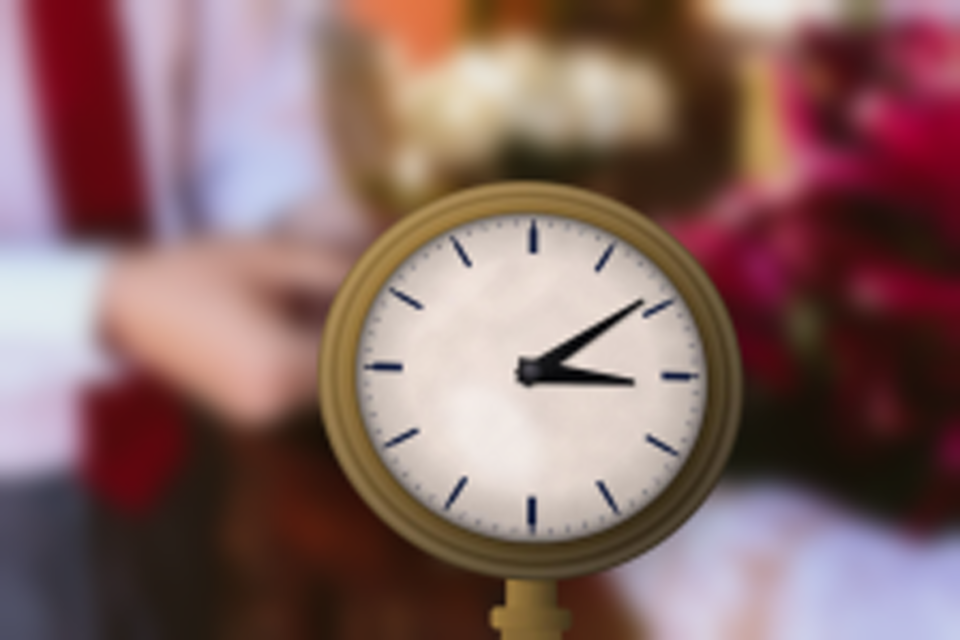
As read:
**3:09**
